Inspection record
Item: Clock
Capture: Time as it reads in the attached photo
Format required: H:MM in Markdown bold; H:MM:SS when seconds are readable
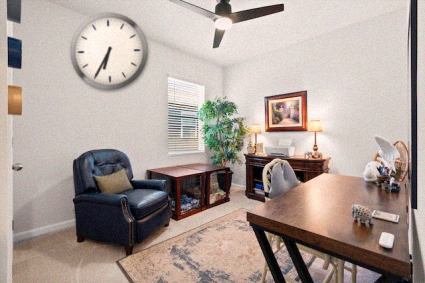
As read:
**6:35**
